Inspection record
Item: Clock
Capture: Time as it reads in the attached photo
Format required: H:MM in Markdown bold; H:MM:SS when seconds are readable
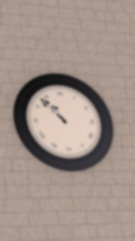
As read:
**10:53**
